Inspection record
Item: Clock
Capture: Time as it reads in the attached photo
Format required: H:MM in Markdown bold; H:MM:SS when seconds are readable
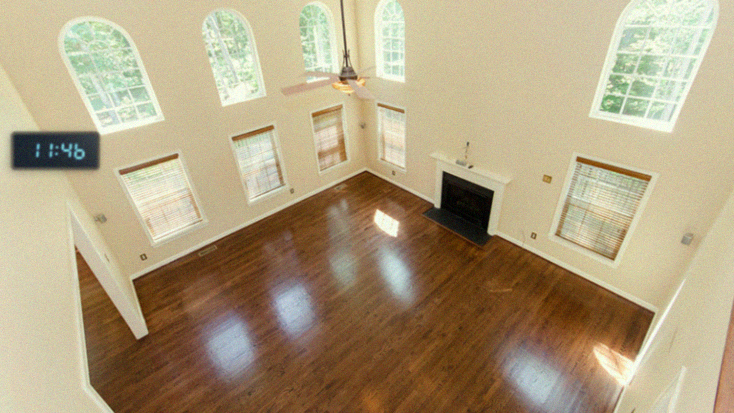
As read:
**11:46**
